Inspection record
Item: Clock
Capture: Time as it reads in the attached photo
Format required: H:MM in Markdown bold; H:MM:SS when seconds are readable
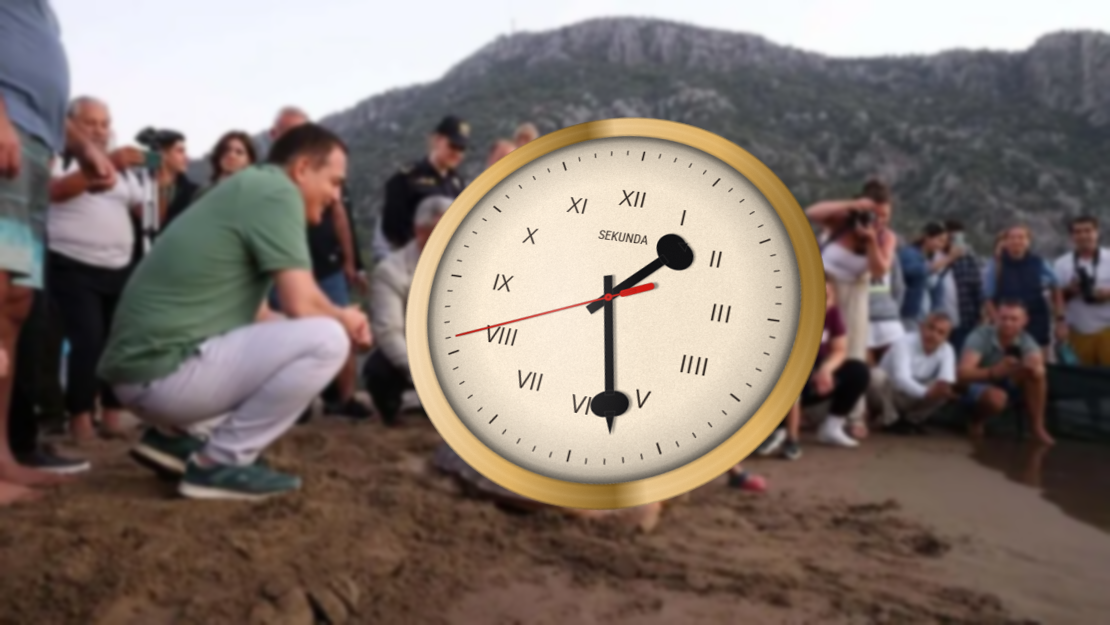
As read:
**1:27:41**
